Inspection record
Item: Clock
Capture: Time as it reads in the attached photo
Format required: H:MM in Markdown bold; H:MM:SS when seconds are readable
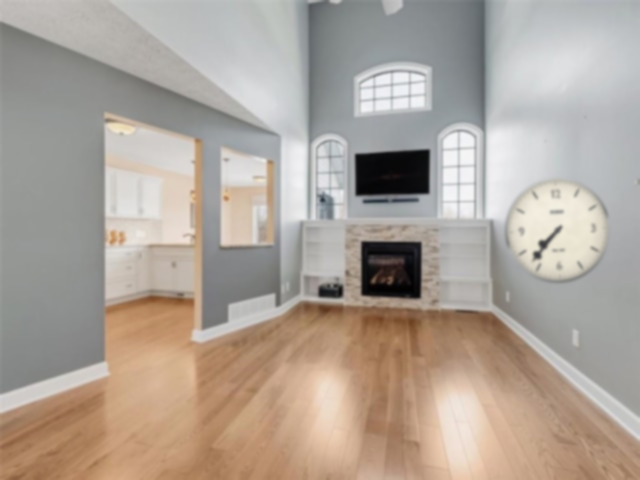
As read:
**7:37**
